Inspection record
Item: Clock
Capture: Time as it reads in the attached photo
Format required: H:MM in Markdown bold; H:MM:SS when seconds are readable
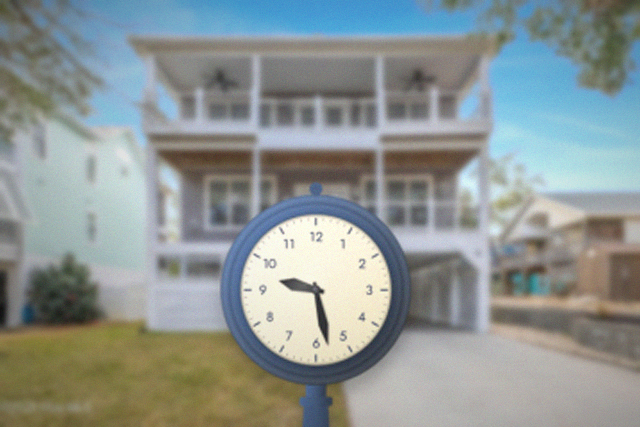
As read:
**9:28**
